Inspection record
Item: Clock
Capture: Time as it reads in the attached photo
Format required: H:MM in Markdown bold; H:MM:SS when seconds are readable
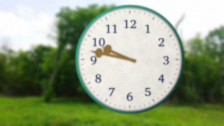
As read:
**9:47**
